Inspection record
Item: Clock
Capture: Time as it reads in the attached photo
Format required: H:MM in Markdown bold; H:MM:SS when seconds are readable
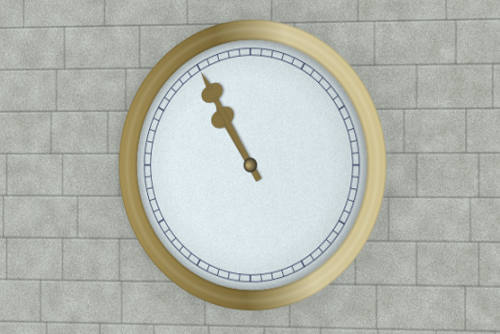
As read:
**10:55**
